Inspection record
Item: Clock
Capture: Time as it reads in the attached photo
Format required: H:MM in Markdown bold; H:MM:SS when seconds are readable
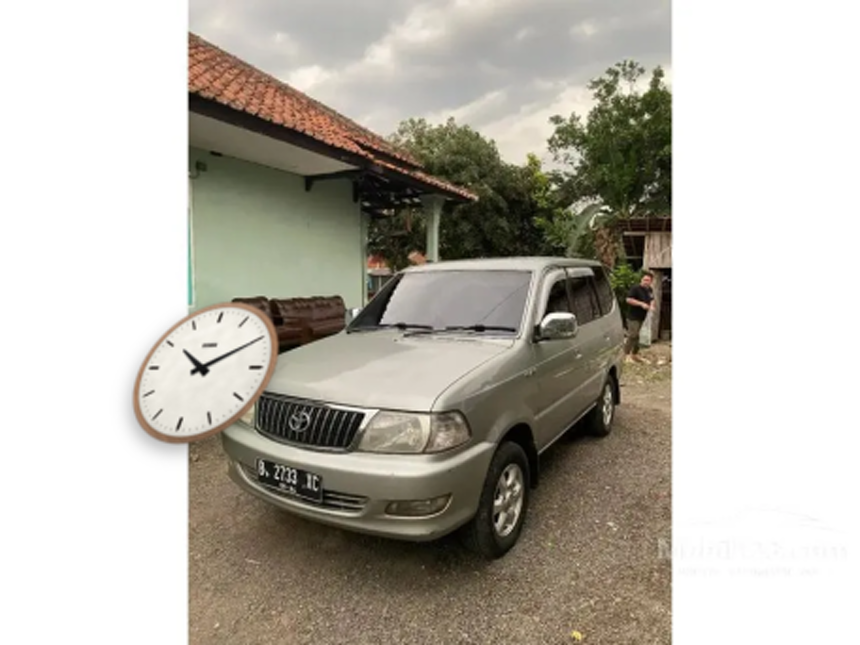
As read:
**10:10**
